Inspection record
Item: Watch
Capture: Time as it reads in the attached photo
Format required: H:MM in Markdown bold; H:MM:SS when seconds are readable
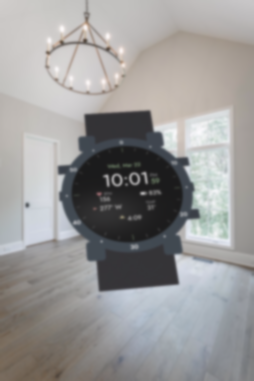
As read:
**10:01**
